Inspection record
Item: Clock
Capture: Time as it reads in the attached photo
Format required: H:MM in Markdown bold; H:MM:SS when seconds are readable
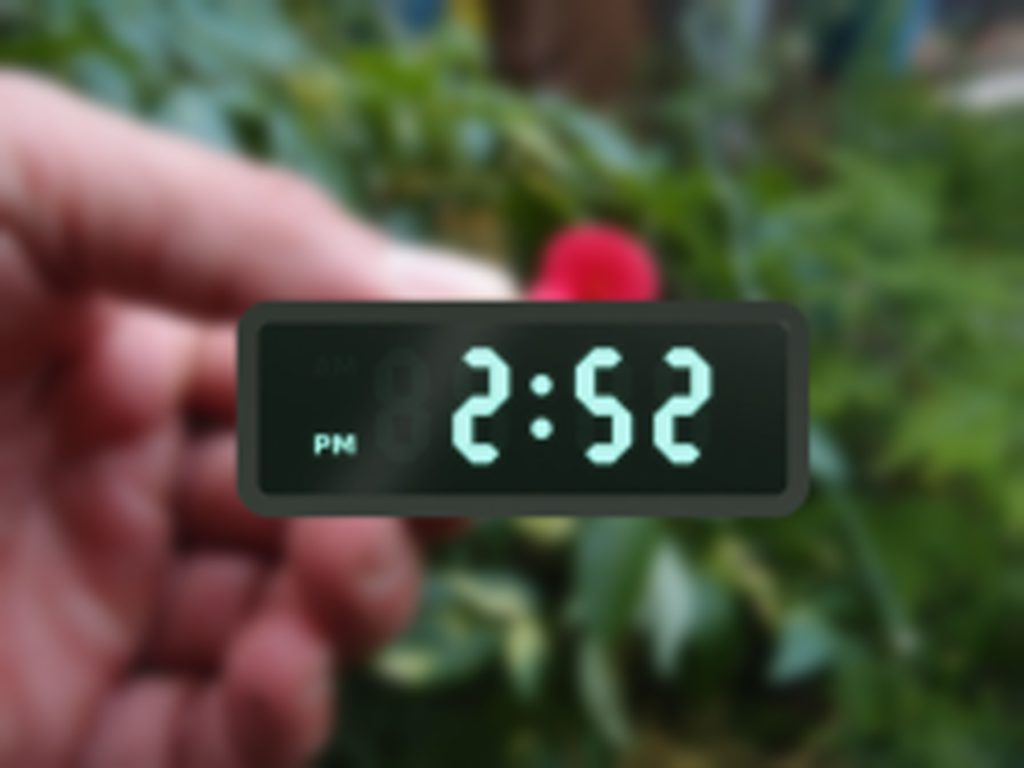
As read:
**2:52**
